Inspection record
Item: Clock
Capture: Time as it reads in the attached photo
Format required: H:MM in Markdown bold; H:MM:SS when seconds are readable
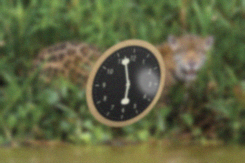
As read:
**5:57**
